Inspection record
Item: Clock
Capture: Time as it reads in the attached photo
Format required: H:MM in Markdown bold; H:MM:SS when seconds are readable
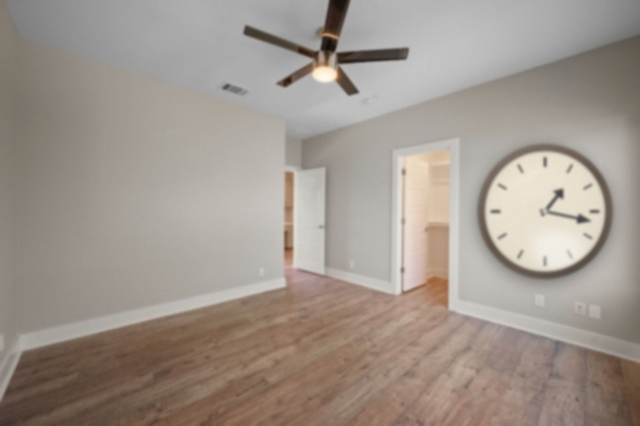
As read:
**1:17**
